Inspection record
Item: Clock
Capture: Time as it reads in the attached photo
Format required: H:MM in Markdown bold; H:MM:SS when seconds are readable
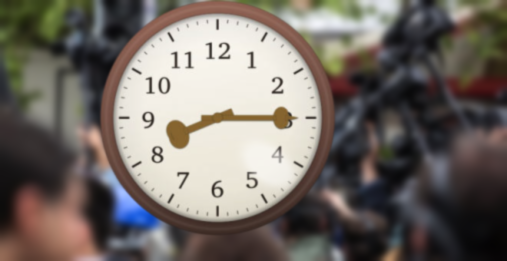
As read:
**8:15**
